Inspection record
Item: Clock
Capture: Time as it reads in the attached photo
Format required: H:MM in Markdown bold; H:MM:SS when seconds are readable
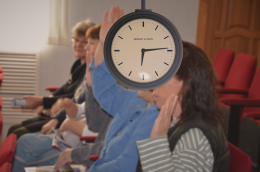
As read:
**6:14**
